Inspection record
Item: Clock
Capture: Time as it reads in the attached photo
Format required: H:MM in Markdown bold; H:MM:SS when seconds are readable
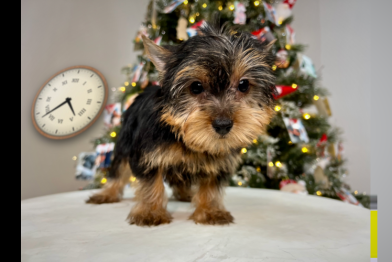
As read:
**4:38**
